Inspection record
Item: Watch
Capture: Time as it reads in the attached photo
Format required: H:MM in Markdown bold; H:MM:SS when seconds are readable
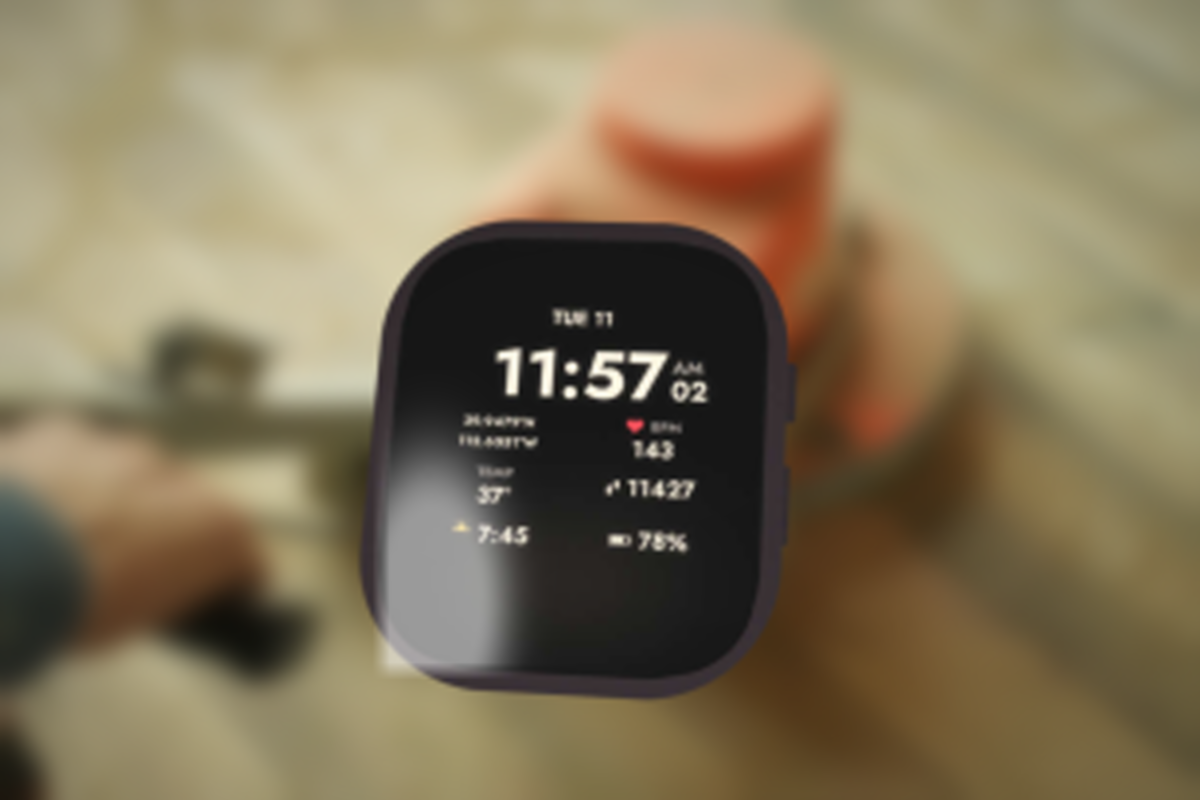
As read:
**11:57**
